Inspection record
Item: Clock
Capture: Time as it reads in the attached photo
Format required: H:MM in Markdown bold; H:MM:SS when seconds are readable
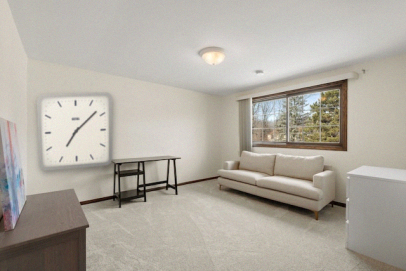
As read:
**7:08**
